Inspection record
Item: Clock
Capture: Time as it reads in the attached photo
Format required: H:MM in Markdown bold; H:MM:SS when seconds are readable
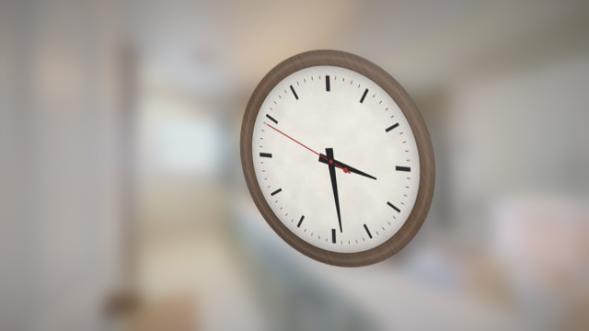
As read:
**3:28:49**
